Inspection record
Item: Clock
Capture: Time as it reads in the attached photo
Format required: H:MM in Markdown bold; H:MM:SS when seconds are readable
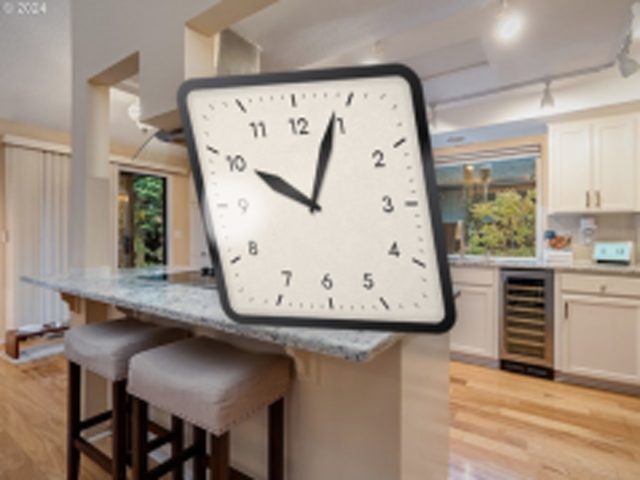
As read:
**10:04**
